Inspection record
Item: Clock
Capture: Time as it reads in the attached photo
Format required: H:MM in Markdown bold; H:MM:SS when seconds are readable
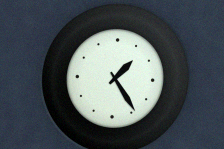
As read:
**1:24**
